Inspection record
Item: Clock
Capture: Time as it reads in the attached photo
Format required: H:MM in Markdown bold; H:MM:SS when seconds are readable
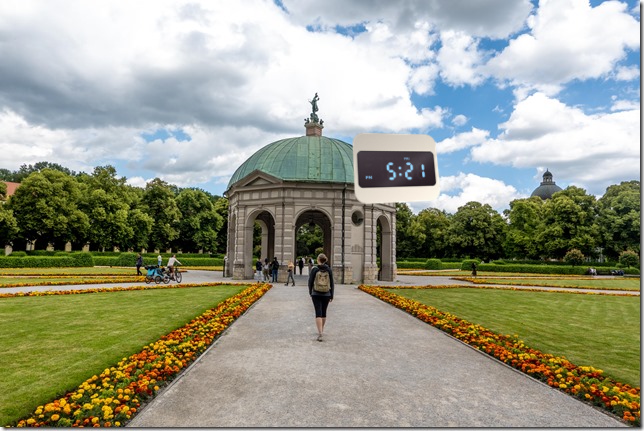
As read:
**5:21**
